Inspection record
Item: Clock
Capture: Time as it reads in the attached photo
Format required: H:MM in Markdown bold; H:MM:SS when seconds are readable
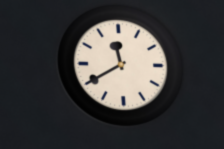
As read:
**11:40**
